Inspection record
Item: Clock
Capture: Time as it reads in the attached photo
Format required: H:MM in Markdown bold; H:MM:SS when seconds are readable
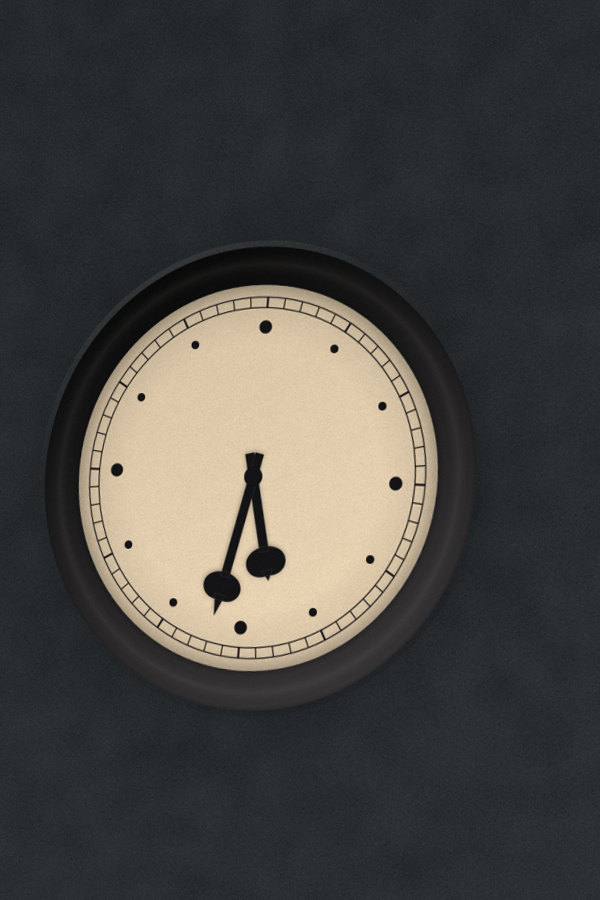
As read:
**5:32**
